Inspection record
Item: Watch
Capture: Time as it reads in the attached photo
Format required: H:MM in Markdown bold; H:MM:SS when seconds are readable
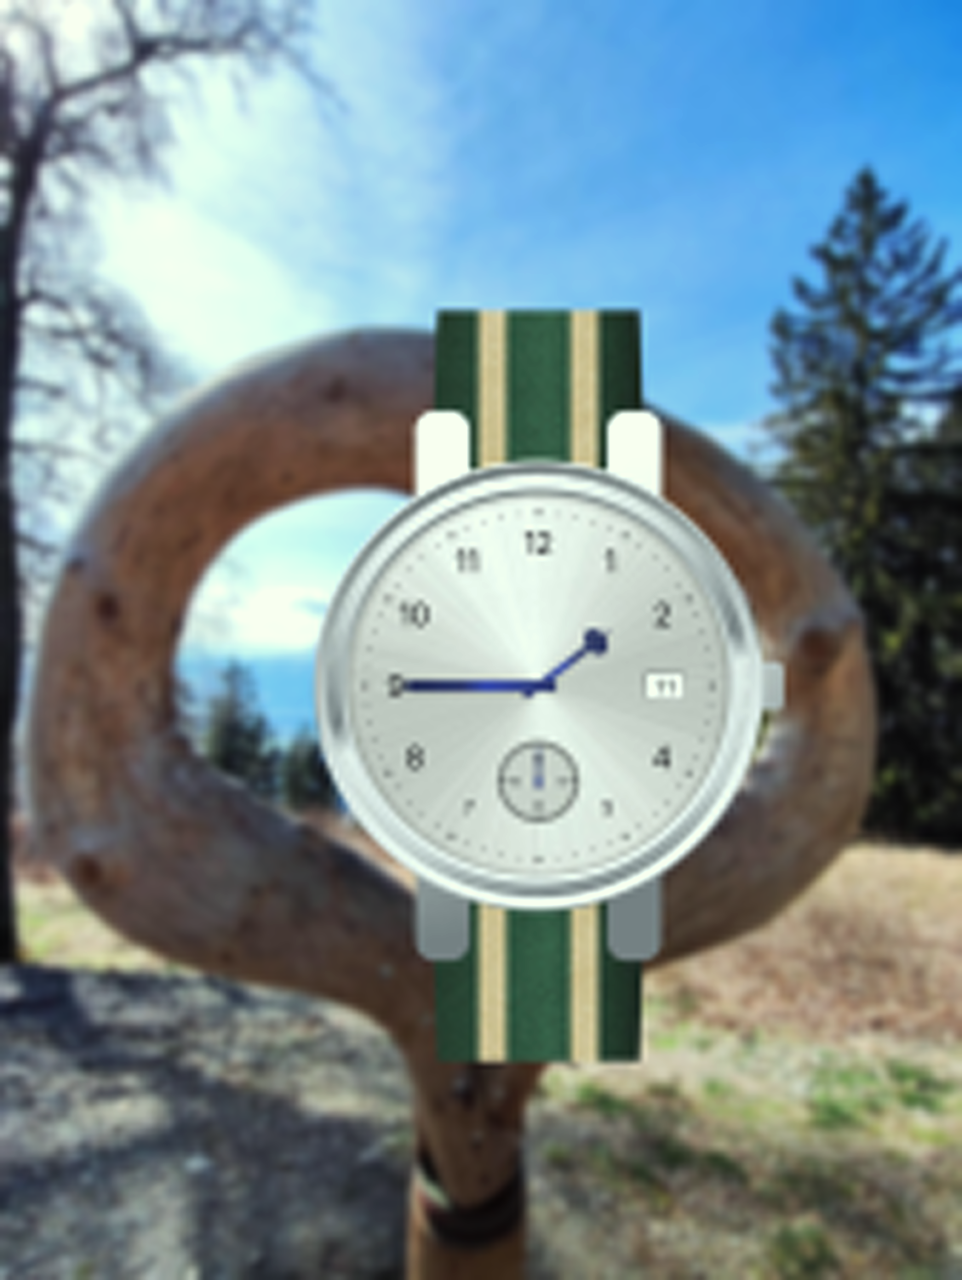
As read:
**1:45**
